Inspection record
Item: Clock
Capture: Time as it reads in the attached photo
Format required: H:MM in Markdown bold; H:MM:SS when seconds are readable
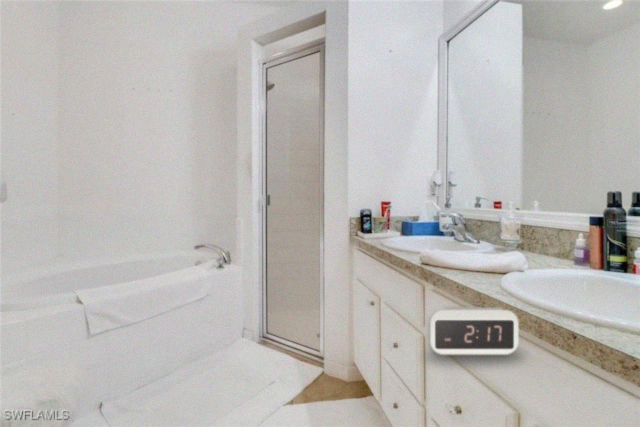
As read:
**2:17**
